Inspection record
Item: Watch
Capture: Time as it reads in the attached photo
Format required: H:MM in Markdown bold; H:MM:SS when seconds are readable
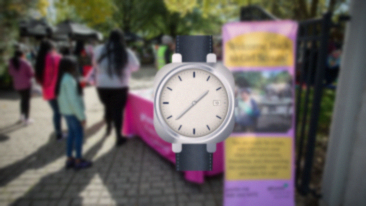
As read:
**1:38**
